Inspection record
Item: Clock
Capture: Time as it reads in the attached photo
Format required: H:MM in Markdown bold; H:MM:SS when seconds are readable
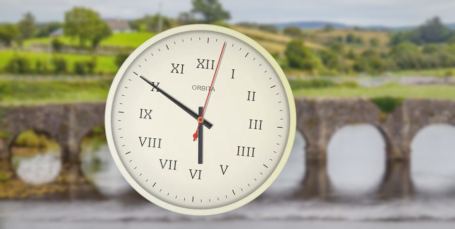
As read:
**5:50:02**
